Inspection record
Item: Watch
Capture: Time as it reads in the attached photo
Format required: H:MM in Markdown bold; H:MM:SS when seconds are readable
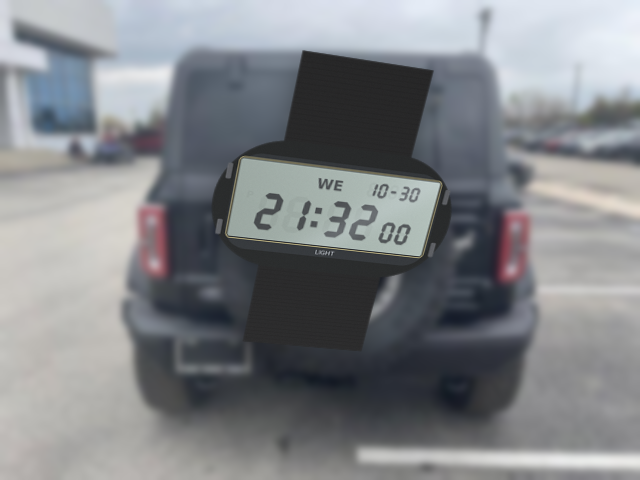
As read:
**21:32:00**
